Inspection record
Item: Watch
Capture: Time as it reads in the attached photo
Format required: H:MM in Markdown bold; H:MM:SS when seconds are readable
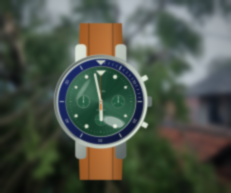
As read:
**5:58**
